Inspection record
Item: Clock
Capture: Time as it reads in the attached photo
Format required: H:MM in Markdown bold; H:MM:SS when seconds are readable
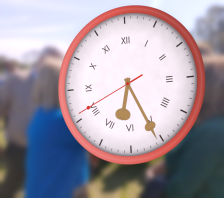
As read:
**6:25:41**
